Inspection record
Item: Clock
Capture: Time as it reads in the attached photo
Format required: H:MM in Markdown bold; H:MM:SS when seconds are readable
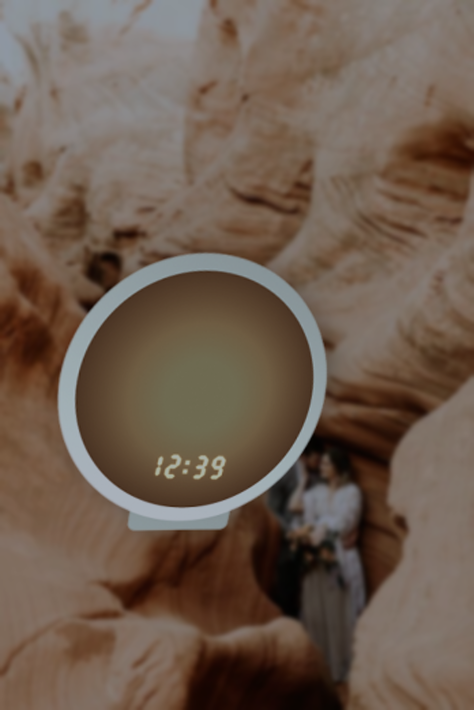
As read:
**12:39**
